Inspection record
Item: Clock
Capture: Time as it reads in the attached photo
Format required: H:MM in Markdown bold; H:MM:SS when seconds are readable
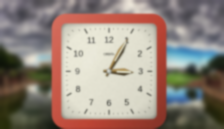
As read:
**3:05**
